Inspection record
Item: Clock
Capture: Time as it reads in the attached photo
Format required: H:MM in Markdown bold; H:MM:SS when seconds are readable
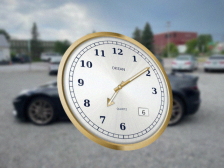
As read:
**7:09**
